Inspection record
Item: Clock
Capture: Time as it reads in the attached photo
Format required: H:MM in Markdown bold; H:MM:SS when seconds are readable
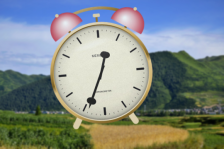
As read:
**12:34**
